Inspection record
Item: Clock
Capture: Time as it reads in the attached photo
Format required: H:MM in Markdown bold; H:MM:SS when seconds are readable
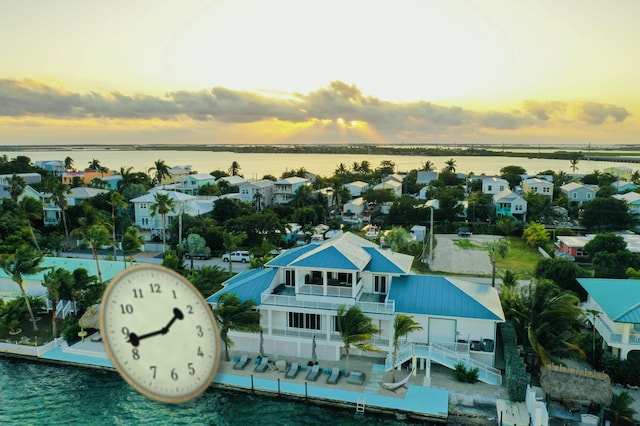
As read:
**1:43**
